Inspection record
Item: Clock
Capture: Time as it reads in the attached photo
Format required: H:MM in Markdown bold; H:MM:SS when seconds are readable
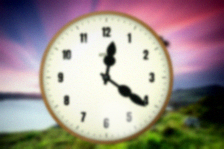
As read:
**12:21**
